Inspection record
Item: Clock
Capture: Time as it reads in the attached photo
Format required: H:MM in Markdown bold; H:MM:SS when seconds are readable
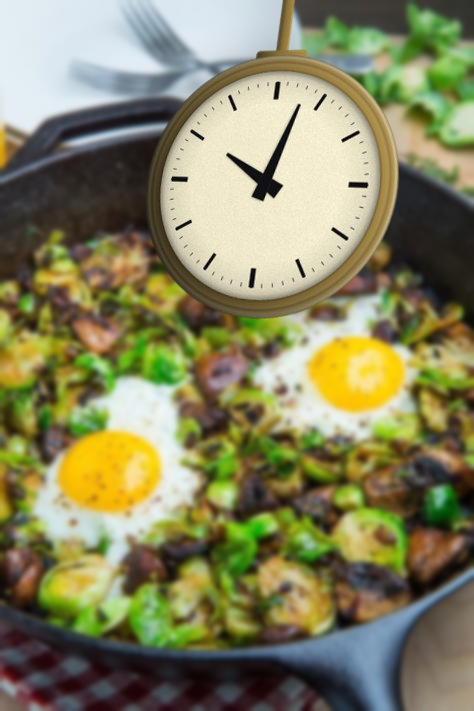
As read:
**10:03**
